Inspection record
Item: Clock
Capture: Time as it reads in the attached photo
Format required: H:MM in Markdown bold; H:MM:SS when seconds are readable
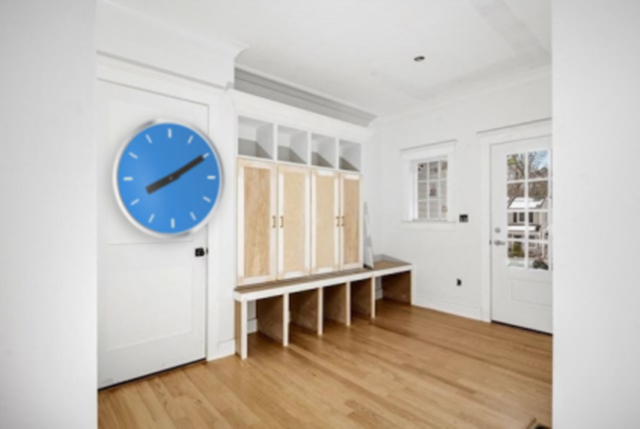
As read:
**8:10**
